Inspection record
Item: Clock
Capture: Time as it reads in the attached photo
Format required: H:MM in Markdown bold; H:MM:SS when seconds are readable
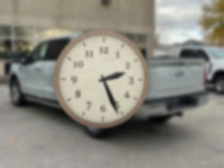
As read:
**2:26**
